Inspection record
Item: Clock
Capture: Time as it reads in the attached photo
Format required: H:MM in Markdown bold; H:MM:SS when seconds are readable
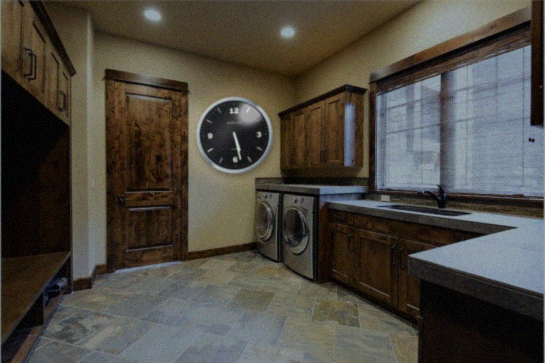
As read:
**5:28**
